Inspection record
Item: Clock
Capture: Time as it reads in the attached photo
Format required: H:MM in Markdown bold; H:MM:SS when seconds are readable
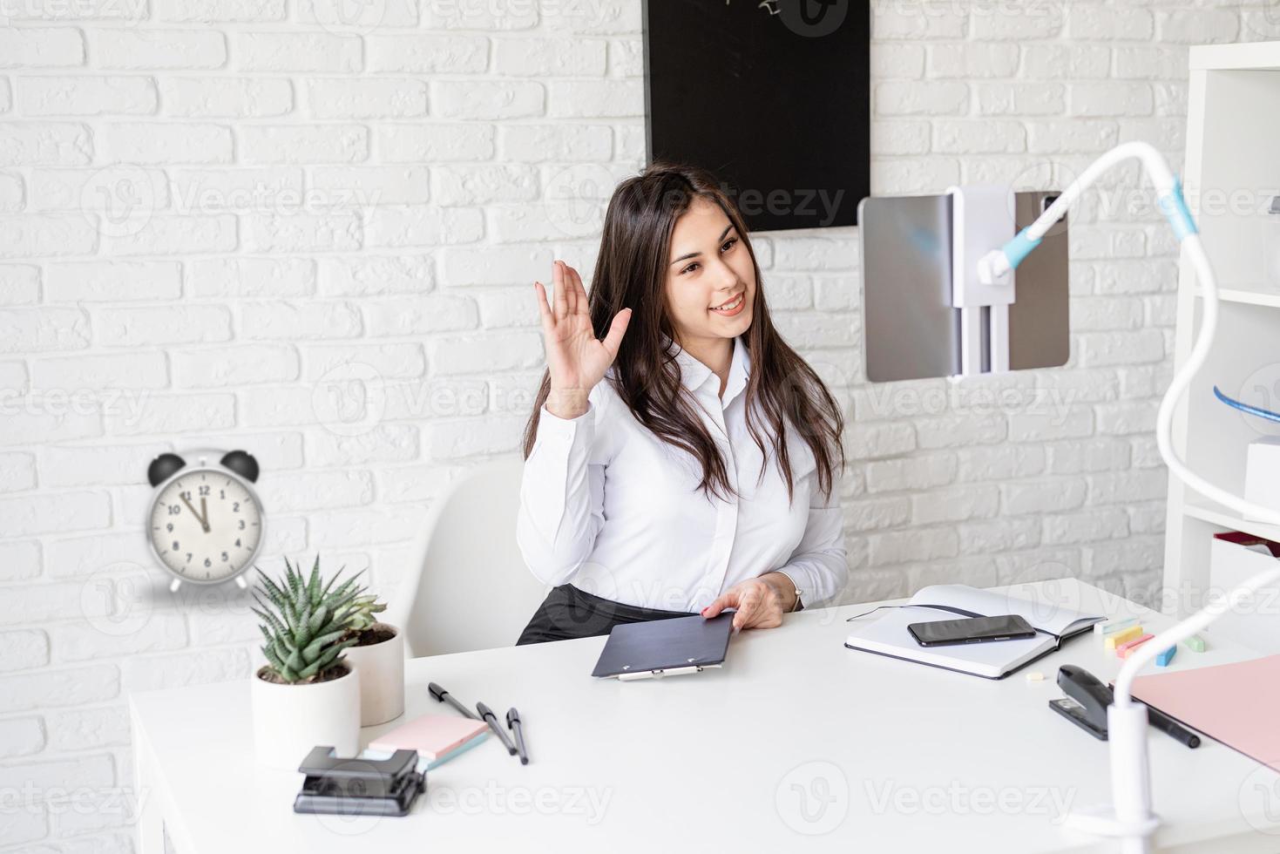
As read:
**11:54**
